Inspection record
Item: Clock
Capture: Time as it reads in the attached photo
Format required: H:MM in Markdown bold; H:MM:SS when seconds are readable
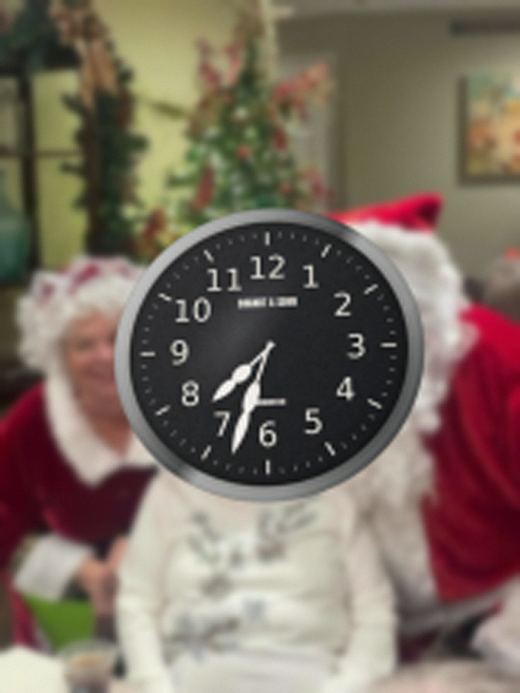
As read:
**7:33**
